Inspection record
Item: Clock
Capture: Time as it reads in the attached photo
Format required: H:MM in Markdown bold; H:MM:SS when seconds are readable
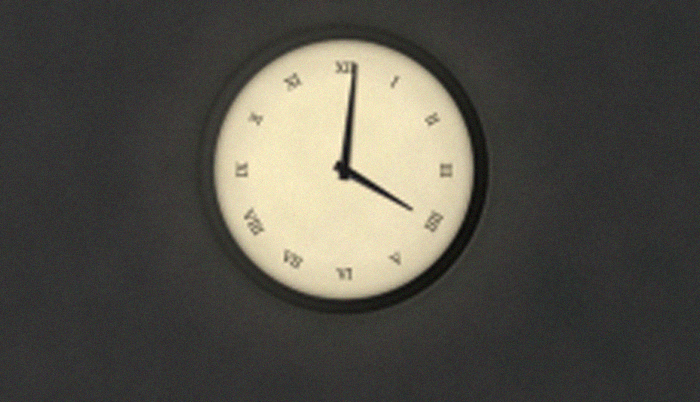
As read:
**4:01**
